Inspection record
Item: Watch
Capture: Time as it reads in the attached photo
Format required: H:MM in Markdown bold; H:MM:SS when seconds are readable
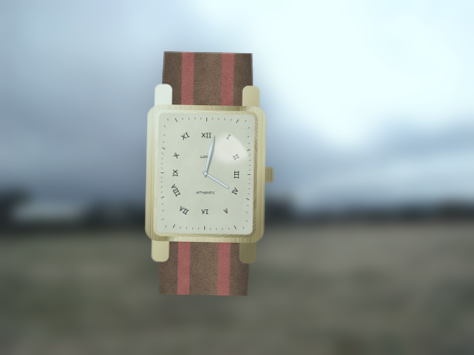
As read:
**4:02**
